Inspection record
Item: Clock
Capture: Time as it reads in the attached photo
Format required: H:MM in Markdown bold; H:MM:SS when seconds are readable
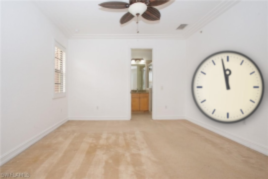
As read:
**11:58**
